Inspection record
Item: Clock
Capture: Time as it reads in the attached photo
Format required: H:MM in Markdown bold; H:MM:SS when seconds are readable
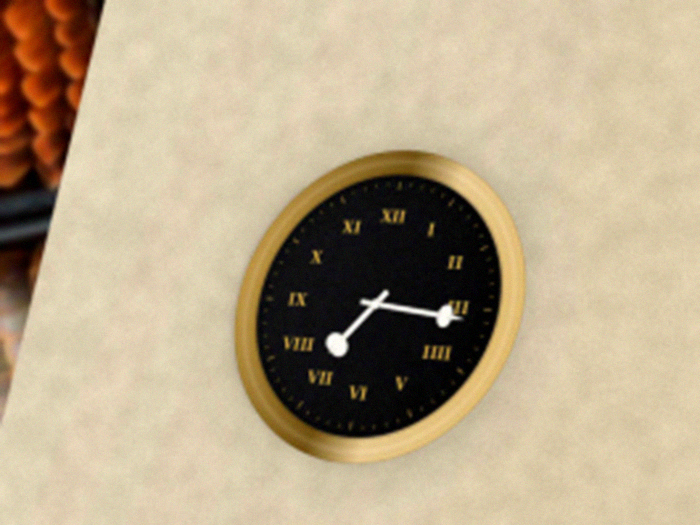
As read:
**7:16**
